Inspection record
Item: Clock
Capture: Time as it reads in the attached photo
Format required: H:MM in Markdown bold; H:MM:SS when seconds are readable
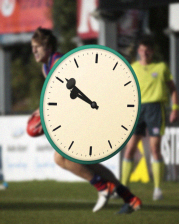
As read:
**9:51**
